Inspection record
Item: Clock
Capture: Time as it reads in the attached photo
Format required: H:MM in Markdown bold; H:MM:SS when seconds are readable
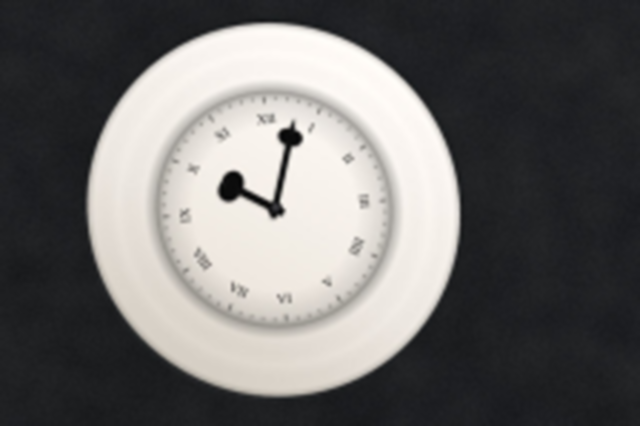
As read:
**10:03**
